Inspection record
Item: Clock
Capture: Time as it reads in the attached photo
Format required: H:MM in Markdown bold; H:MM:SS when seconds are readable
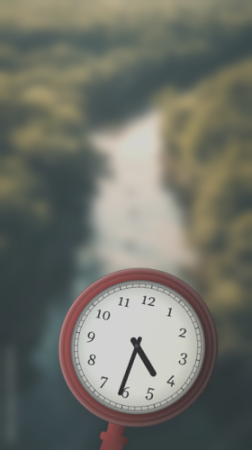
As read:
**4:31**
